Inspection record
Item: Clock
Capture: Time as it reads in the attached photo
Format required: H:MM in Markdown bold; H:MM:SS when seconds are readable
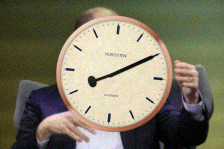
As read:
**8:10**
